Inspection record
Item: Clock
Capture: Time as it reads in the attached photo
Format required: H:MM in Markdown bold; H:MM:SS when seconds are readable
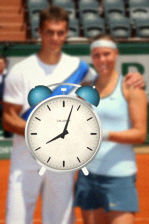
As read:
**8:03**
